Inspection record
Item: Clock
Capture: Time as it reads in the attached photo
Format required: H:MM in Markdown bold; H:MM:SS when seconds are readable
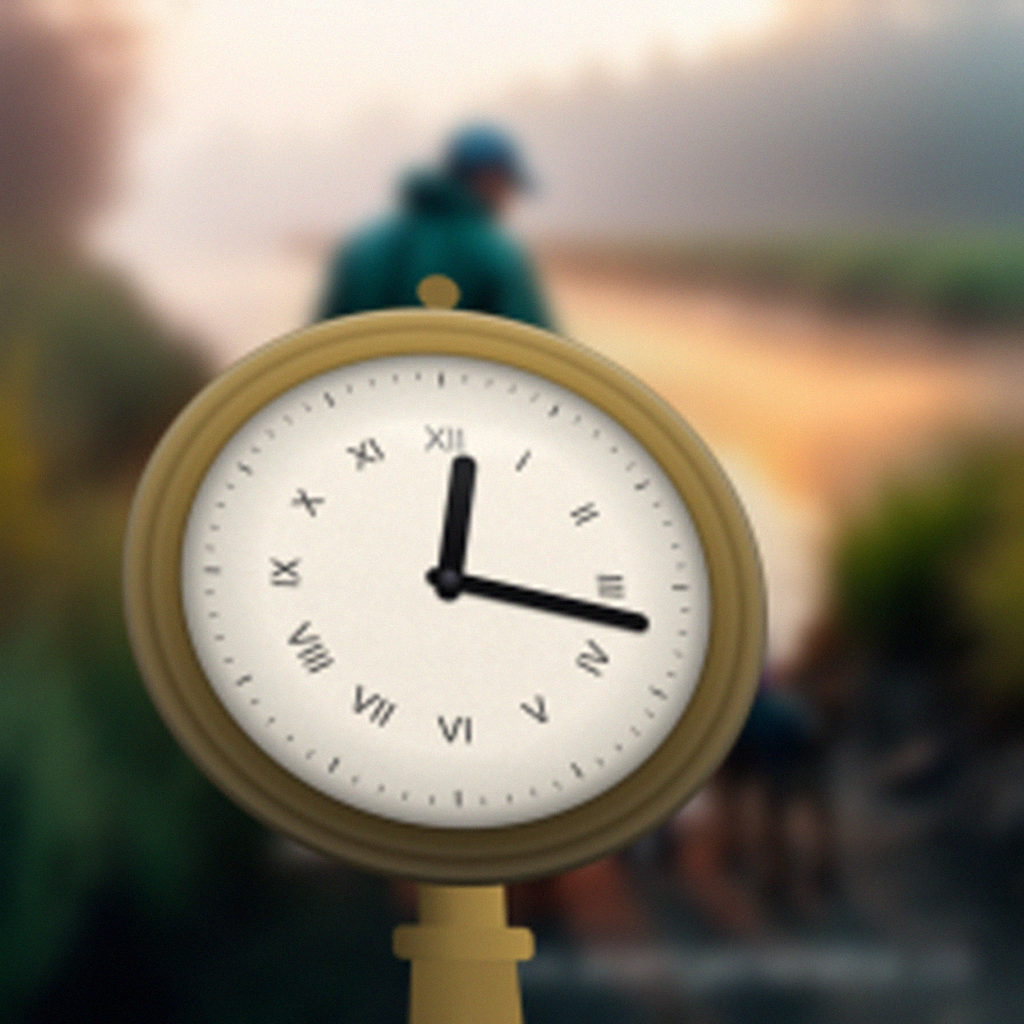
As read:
**12:17**
